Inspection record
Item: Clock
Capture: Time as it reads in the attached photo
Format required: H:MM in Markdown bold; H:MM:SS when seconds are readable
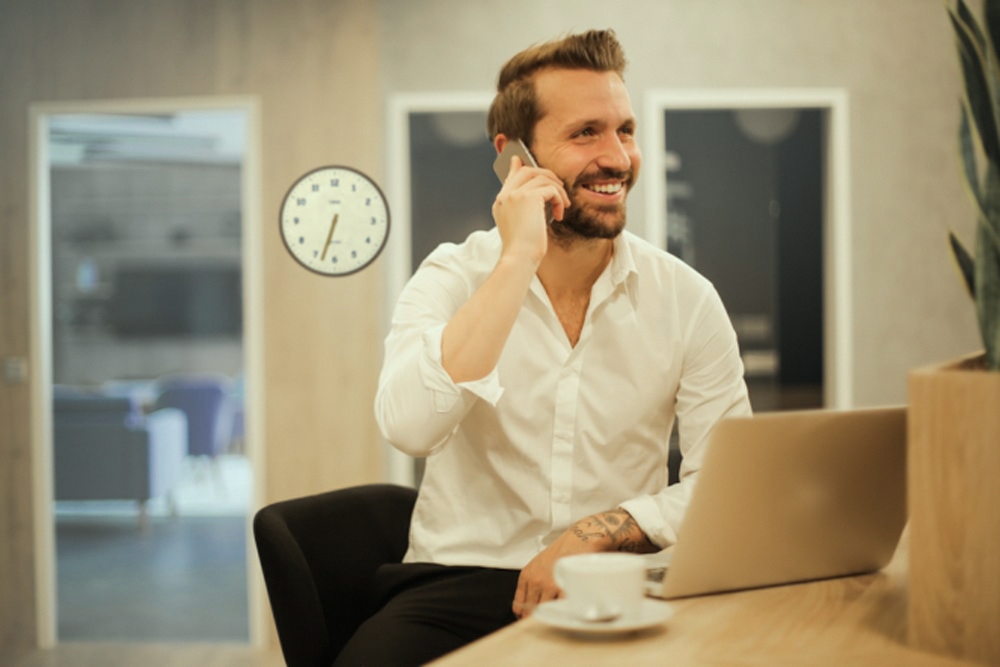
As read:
**6:33**
